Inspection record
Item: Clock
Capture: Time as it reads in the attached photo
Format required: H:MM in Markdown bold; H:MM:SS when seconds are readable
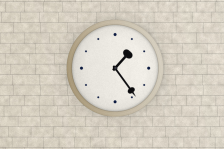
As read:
**1:24**
